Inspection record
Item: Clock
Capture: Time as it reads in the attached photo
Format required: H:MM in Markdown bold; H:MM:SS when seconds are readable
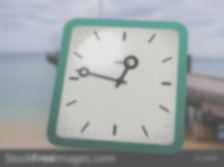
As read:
**12:47**
